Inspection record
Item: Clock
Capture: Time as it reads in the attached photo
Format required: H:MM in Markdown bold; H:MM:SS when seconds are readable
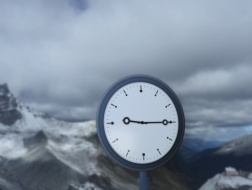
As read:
**9:15**
